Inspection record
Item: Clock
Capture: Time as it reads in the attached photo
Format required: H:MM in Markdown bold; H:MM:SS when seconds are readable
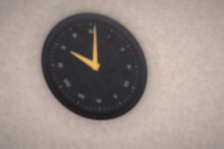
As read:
**10:01**
